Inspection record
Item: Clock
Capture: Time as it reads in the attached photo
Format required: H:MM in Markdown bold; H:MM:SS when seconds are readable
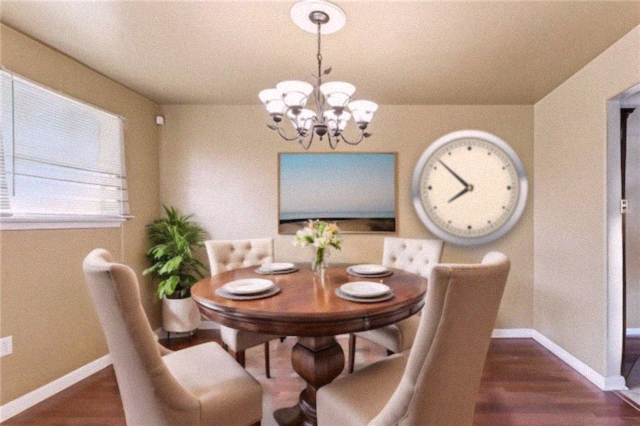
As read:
**7:52**
